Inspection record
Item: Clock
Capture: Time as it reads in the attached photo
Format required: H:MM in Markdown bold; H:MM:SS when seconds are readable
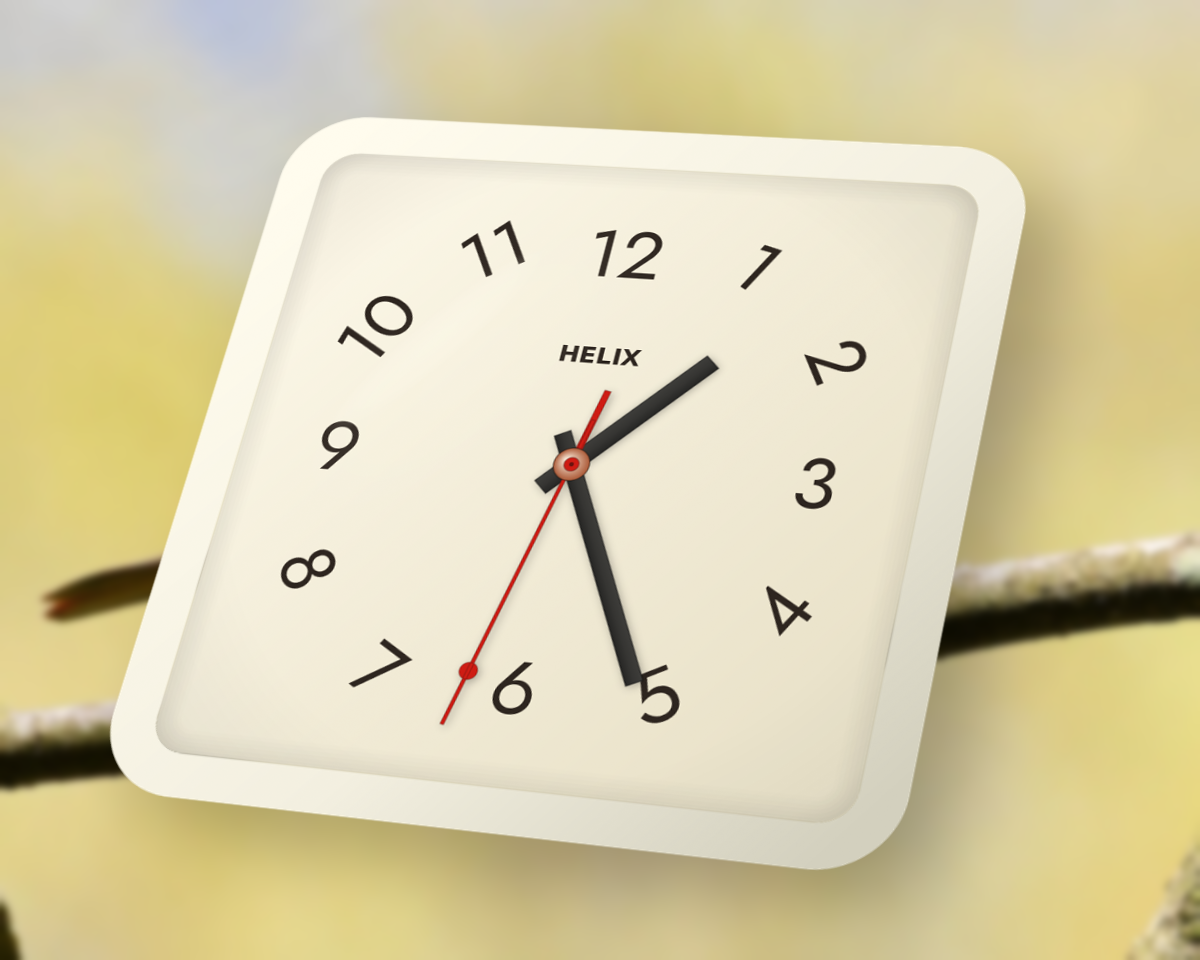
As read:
**1:25:32**
